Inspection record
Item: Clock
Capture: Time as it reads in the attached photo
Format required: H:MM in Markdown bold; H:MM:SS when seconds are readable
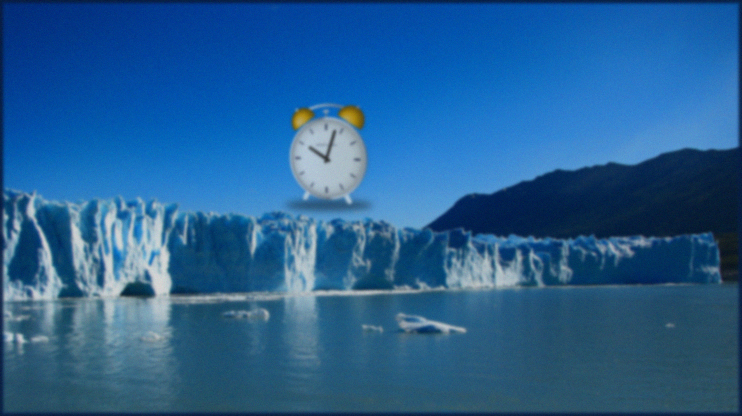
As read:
**10:03**
